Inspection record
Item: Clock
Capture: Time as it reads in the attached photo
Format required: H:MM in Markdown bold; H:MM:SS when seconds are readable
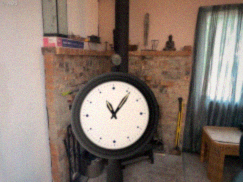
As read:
**11:06**
